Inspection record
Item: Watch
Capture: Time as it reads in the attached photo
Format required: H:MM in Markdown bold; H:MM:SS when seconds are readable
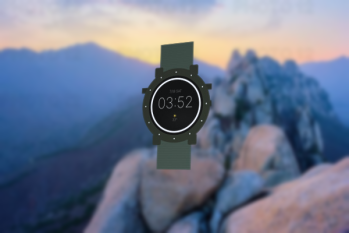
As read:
**3:52**
